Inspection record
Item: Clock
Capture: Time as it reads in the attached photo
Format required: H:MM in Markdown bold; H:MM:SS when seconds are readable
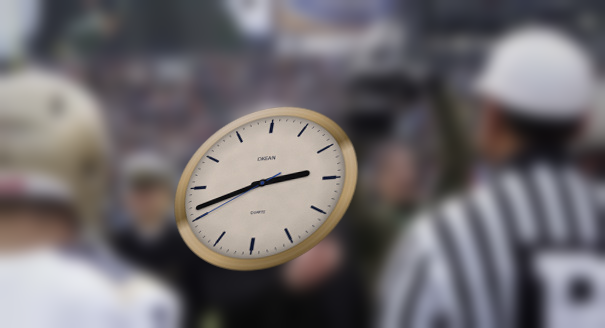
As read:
**2:41:40**
